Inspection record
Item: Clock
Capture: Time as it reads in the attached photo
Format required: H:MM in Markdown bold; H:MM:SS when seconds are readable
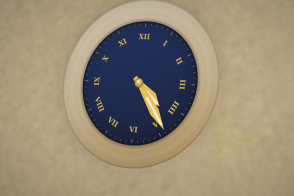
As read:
**4:24**
